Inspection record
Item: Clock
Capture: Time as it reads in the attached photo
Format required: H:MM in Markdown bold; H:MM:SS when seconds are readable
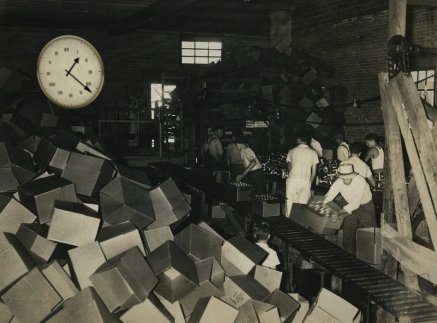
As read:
**1:22**
